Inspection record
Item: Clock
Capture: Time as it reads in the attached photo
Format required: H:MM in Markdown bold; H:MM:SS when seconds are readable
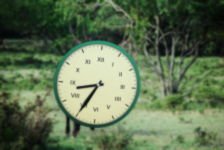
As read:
**8:35**
